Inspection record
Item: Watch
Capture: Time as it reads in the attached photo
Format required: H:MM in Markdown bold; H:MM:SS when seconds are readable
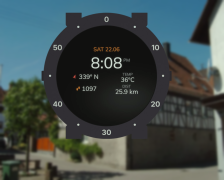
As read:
**8:08**
